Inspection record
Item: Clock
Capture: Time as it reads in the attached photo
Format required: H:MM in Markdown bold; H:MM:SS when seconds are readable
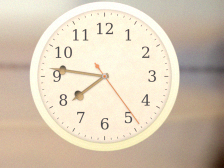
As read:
**7:46:24**
